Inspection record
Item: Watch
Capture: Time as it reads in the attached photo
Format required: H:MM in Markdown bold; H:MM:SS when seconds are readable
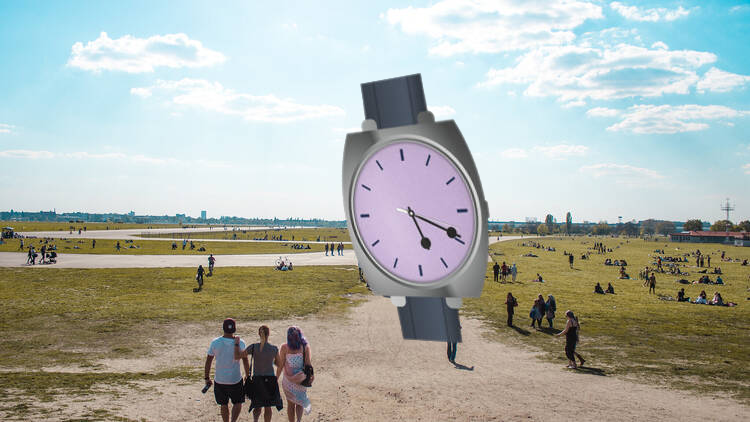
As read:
**5:19:18**
